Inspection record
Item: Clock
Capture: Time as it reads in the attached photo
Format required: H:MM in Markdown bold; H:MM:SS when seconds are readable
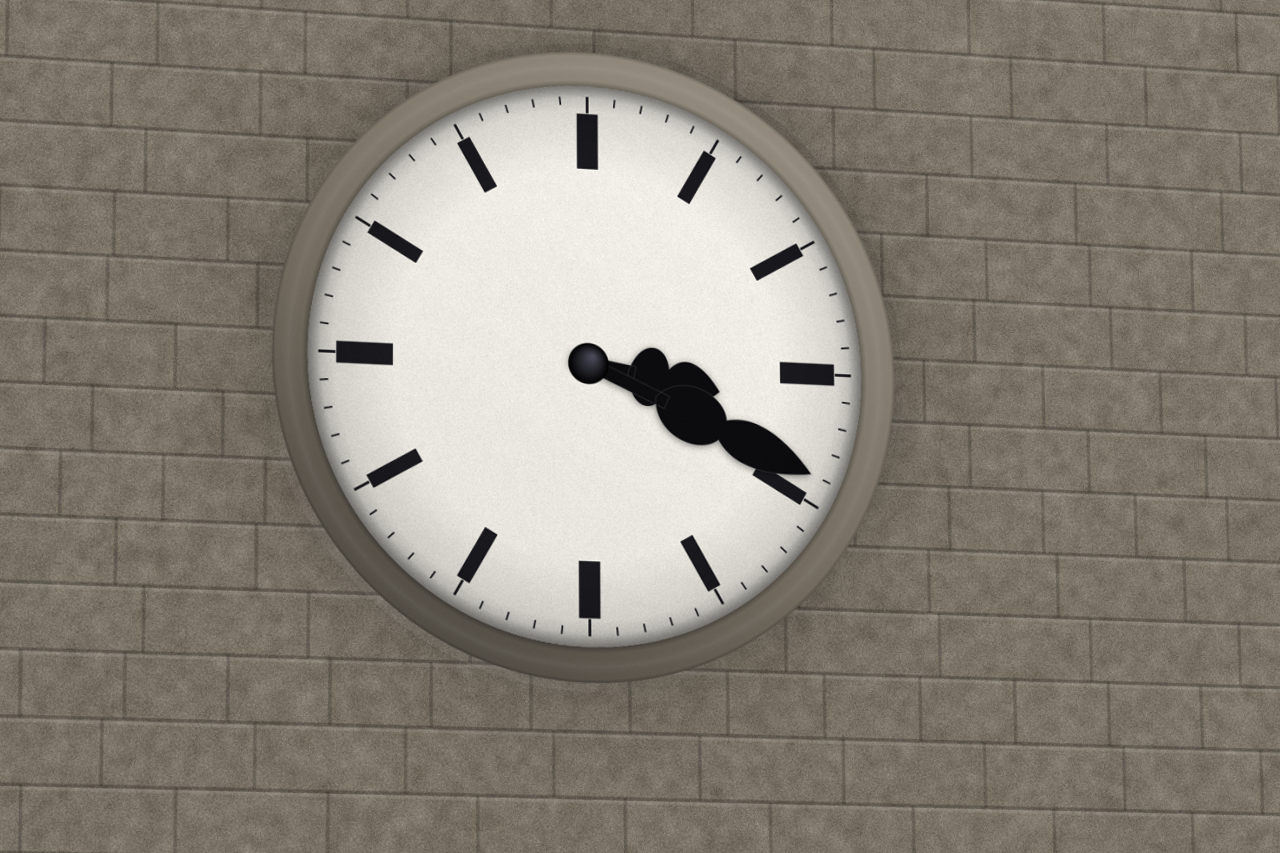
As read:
**3:19**
